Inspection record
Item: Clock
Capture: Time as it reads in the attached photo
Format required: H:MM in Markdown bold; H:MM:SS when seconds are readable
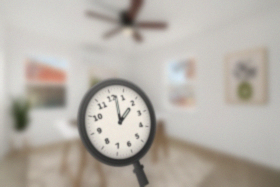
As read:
**2:02**
